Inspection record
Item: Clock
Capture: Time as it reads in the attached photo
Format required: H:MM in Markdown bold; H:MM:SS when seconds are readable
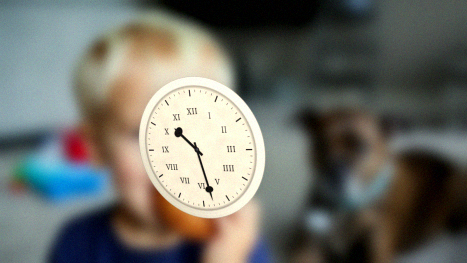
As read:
**10:28**
